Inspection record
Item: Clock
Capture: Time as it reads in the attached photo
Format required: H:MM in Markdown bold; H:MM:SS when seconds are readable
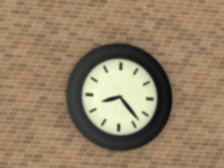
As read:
**8:23**
